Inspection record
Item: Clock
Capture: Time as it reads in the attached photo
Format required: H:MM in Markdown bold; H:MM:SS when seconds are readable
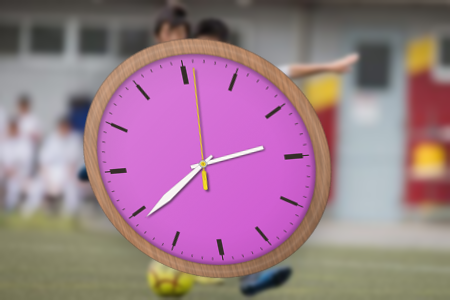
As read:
**2:39:01**
